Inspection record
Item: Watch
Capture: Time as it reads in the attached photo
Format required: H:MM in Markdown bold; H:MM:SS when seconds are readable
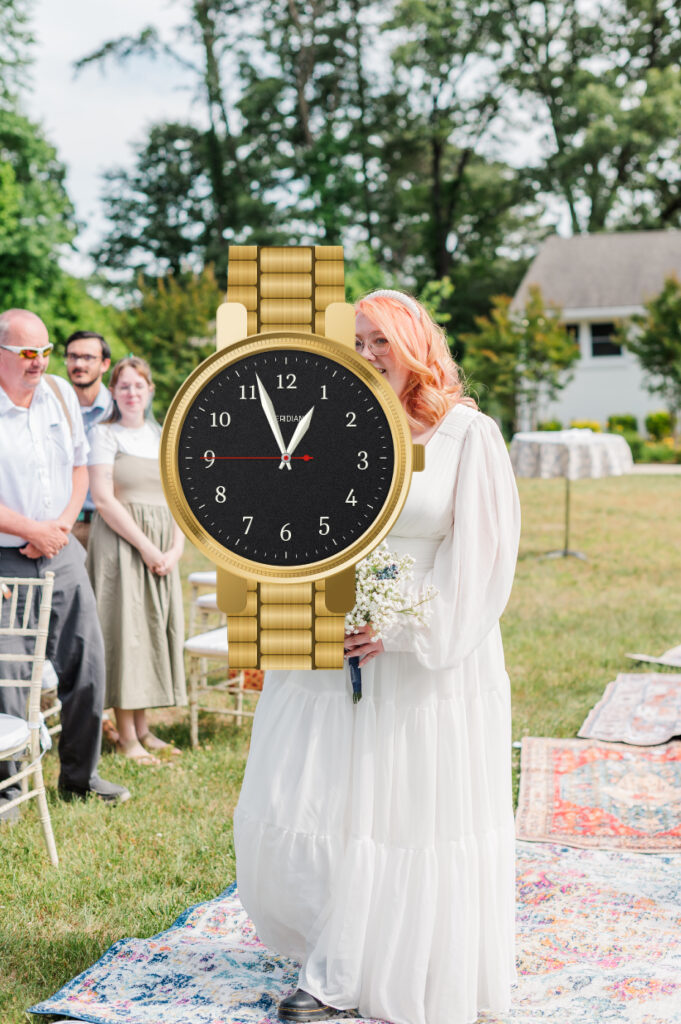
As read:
**12:56:45**
